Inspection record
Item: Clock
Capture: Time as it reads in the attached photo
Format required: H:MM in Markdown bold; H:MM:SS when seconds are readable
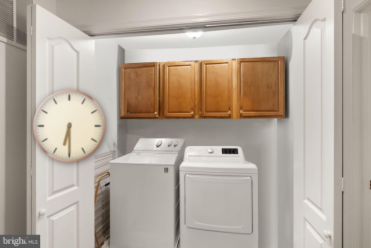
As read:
**6:30**
